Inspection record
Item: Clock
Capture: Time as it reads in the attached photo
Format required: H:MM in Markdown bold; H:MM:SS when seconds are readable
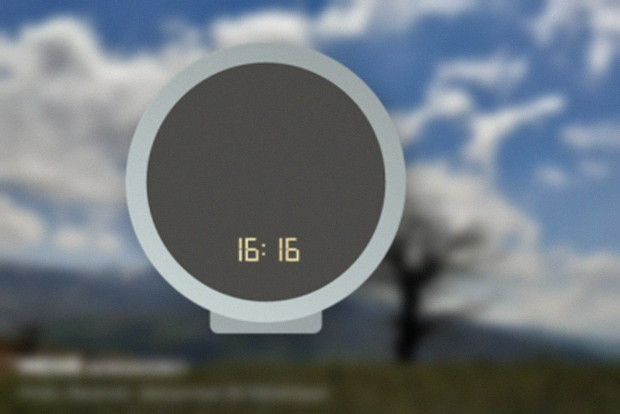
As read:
**16:16**
